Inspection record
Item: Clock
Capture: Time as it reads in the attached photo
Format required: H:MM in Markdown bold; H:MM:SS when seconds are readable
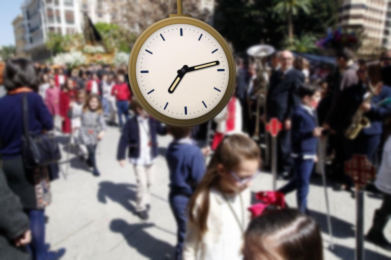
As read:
**7:13**
